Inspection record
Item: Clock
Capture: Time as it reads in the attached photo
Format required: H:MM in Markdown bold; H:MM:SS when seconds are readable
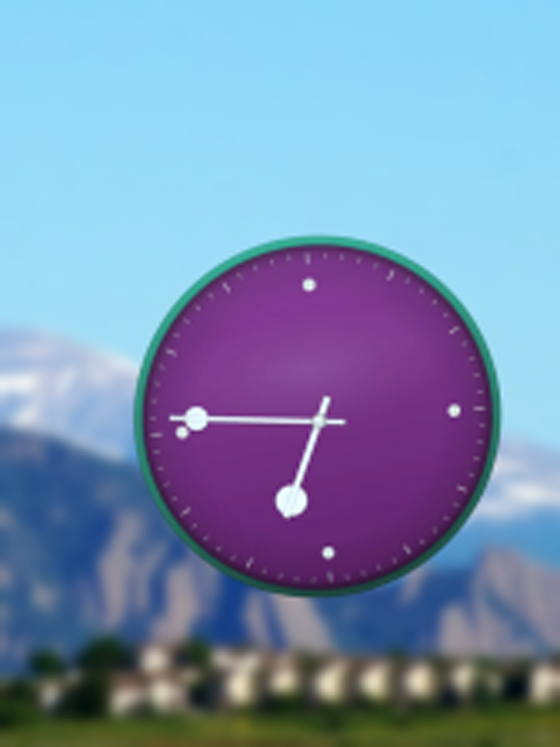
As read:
**6:46**
